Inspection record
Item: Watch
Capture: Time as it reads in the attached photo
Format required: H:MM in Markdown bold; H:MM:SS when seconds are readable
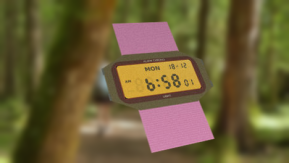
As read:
**6:58:01**
